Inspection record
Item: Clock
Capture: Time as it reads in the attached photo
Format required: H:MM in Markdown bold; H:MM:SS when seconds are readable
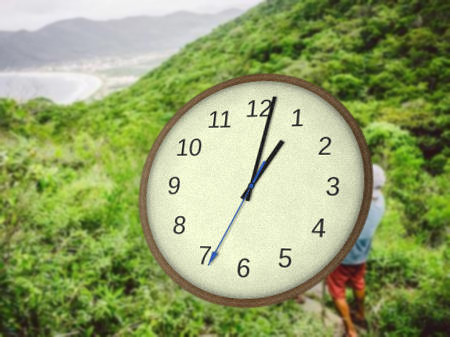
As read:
**1:01:34**
